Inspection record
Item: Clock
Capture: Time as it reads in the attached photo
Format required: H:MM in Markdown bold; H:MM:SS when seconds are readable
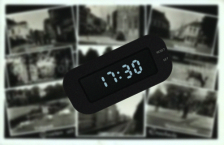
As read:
**17:30**
